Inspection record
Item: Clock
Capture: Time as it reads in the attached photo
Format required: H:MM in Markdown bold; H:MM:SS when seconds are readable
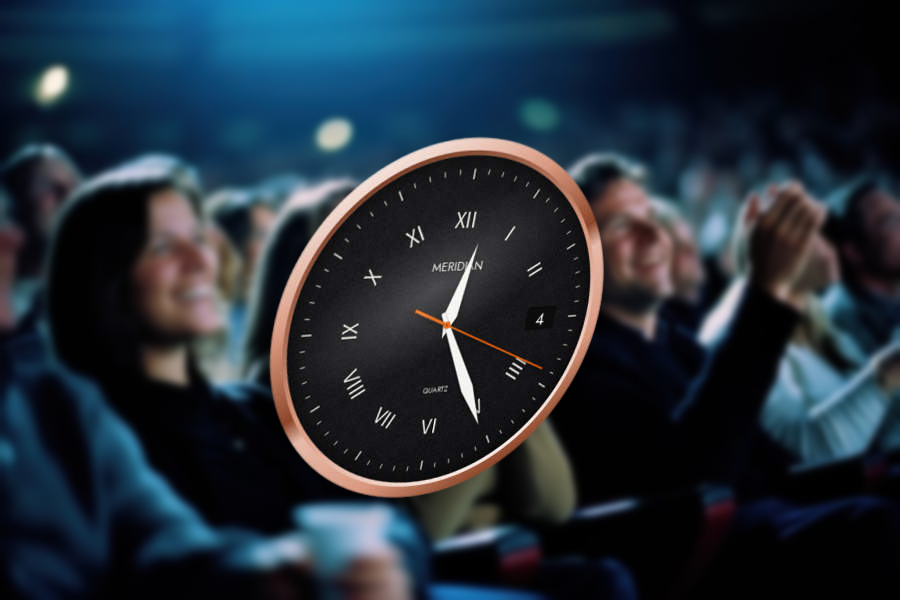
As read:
**12:25:19**
